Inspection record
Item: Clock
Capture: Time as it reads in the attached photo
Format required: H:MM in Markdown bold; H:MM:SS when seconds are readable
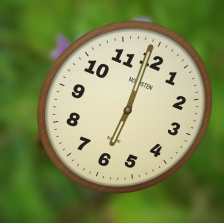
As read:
**5:59**
